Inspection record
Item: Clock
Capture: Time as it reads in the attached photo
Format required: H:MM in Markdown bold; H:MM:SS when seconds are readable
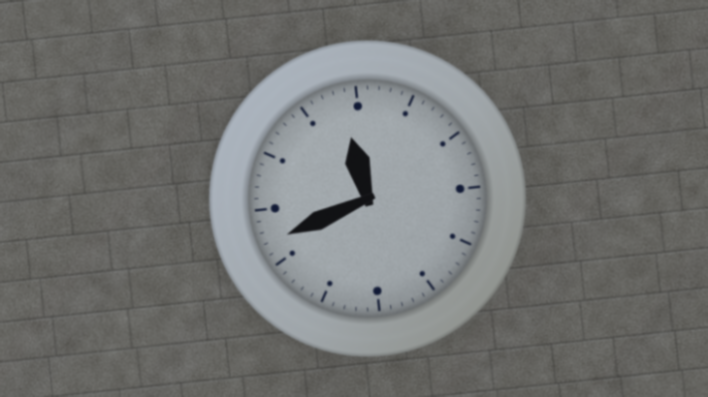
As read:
**11:42**
